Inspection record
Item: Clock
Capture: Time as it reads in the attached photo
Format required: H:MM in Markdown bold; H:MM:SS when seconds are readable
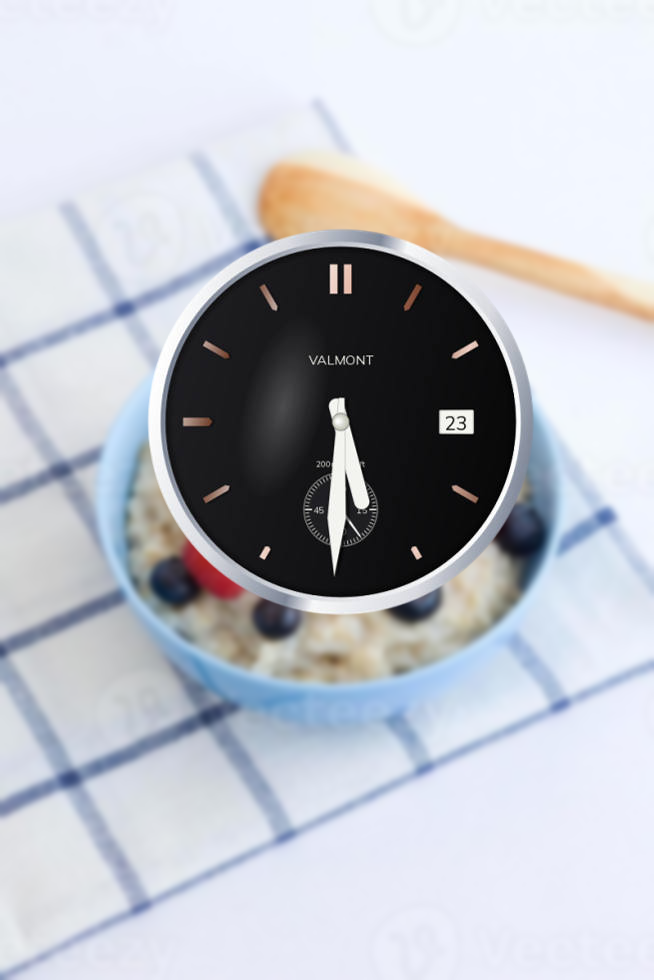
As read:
**5:30:24**
